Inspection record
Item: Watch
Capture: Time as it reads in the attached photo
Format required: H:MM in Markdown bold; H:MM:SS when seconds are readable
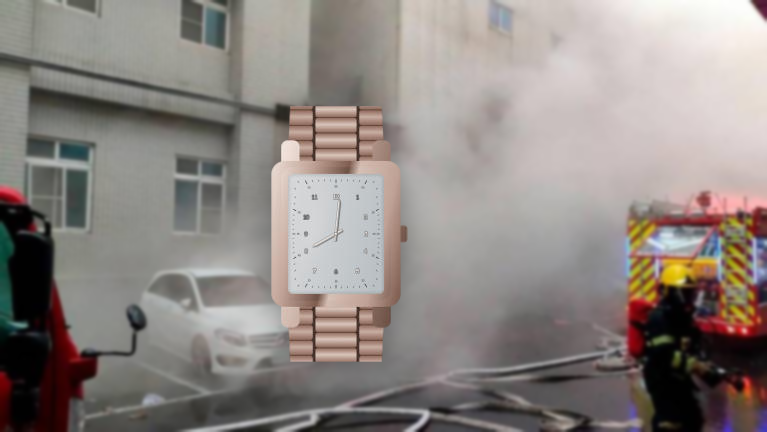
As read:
**8:01**
